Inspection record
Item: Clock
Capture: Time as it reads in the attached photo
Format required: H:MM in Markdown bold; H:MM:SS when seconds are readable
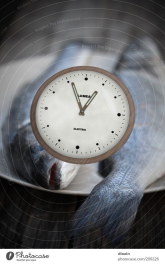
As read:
**12:56**
